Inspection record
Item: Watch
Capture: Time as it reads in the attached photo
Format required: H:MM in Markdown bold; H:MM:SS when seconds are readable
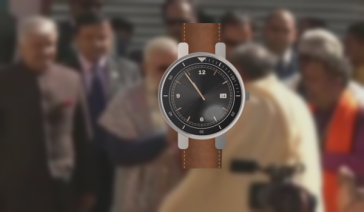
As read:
**10:54**
